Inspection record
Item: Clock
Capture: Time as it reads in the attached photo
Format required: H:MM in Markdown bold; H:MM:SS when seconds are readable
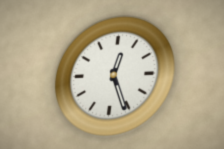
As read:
**12:26**
